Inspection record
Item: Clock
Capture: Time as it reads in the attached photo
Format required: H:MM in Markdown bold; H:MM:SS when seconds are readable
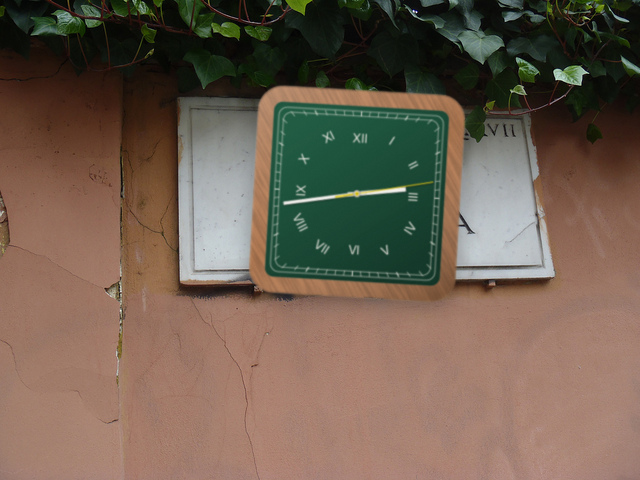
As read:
**2:43:13**
